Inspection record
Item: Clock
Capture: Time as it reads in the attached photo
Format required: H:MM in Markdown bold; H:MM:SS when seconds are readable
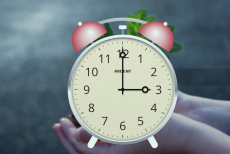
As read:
**3:00**
